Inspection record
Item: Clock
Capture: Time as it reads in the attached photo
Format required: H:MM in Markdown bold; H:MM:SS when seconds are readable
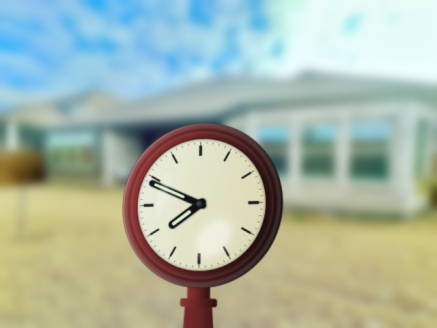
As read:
**7:49**
